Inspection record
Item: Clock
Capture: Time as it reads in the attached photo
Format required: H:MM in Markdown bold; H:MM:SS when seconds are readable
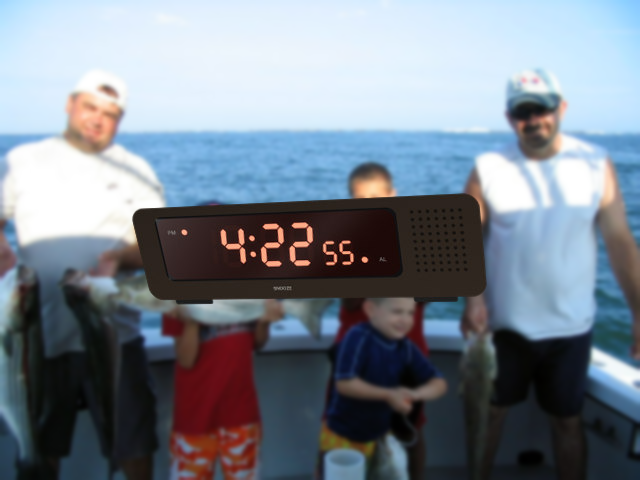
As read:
**4:22:55**
